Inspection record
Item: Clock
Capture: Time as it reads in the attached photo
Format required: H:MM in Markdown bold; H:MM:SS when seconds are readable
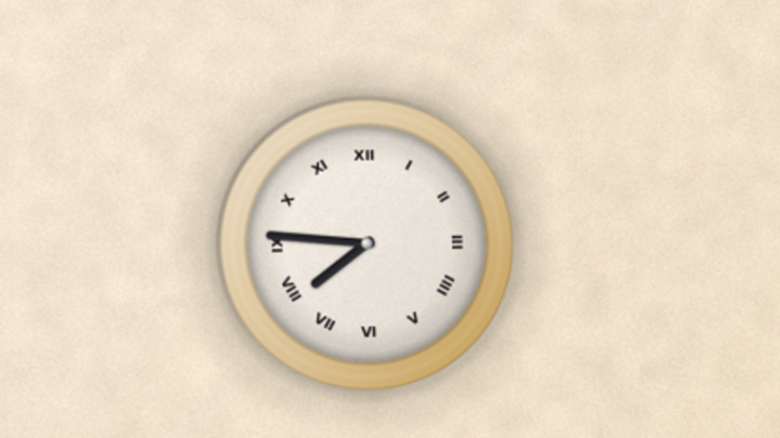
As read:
**7:46**
